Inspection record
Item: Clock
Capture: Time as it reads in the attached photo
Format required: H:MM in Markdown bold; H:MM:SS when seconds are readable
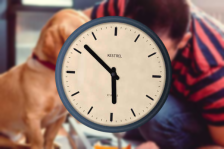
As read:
**5:52**
